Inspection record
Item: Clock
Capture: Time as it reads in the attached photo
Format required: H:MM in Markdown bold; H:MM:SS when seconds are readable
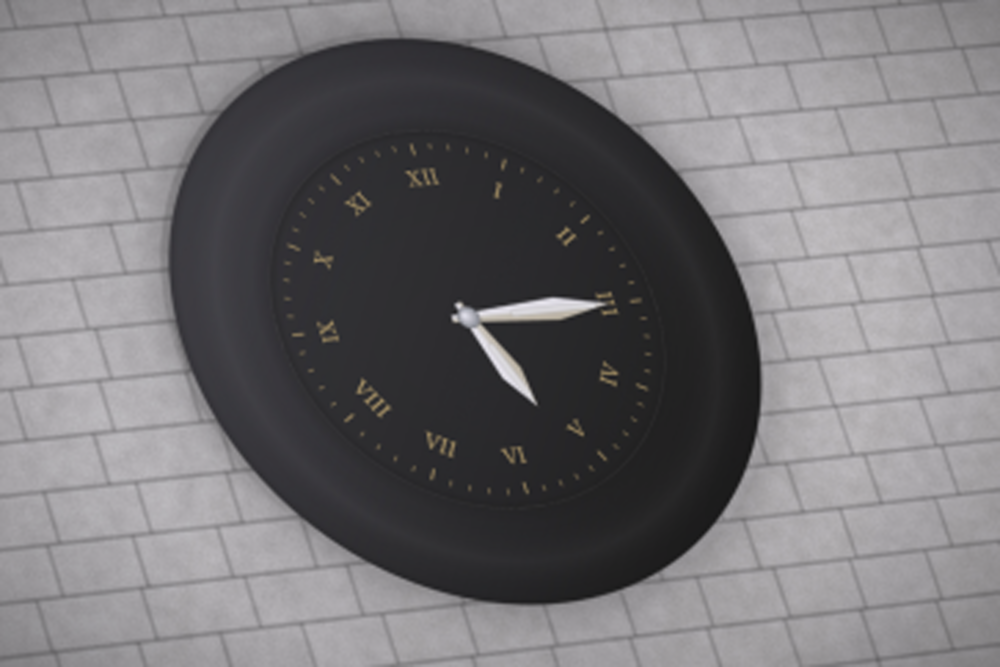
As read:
**5:15**
